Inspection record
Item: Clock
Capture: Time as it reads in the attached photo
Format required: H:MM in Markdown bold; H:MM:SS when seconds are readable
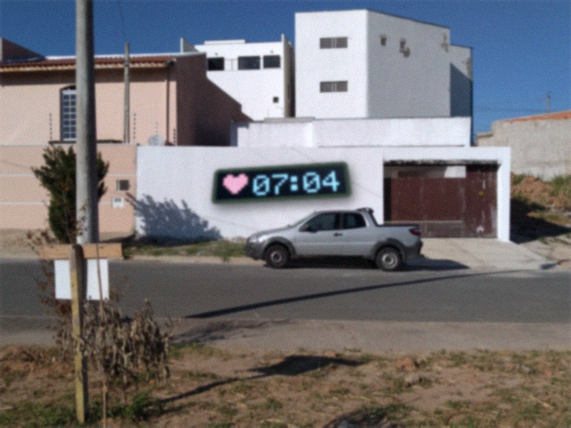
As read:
**7:04**
